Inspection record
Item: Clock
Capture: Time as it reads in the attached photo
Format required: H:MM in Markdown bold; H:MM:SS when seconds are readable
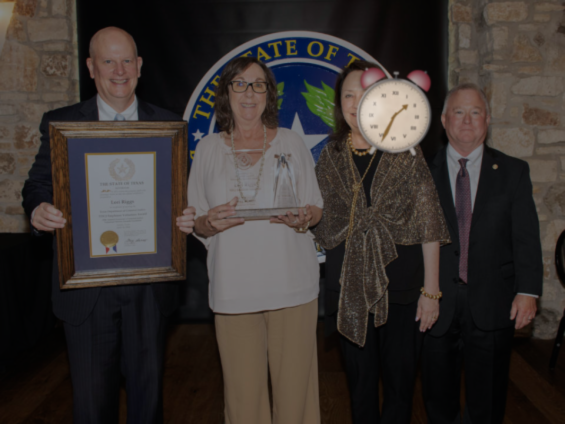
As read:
**1:34**
